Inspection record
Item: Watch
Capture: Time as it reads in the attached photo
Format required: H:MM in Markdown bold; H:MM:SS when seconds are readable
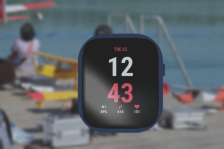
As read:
**12:43**
